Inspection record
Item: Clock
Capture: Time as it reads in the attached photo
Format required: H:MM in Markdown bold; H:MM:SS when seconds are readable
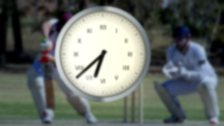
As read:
**6:38**
